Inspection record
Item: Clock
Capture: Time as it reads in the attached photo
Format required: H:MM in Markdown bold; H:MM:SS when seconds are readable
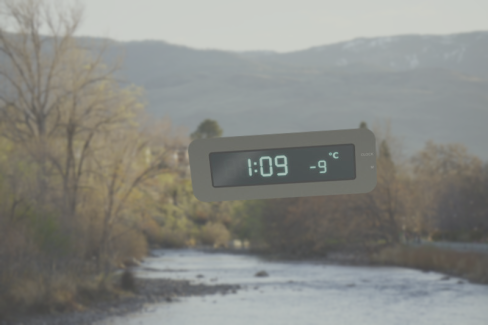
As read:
**1:09**
